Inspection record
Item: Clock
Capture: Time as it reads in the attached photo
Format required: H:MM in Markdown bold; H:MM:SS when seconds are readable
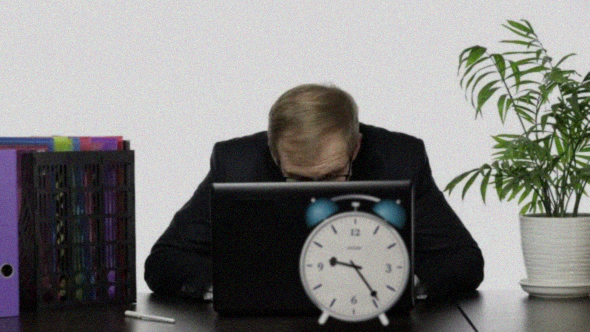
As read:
**9:24**
